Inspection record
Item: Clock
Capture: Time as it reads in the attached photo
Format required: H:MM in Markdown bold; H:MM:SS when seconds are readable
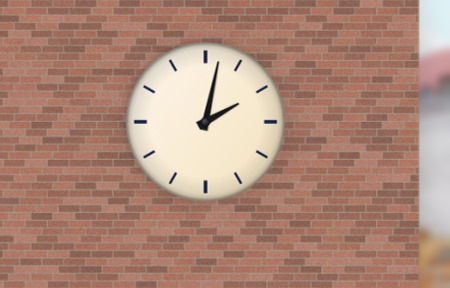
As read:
**2:02**
